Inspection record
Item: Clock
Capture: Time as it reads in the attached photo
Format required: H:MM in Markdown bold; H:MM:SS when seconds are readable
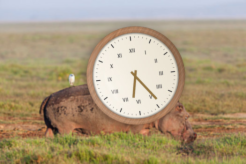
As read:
**6:24**
